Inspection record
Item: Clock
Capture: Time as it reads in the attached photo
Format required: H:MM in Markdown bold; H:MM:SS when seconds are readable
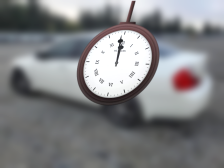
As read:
**11:59**
